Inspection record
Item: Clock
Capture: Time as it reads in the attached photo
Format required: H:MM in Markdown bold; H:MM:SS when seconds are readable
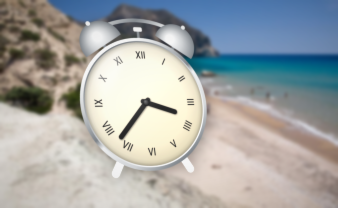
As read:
**3:37**
